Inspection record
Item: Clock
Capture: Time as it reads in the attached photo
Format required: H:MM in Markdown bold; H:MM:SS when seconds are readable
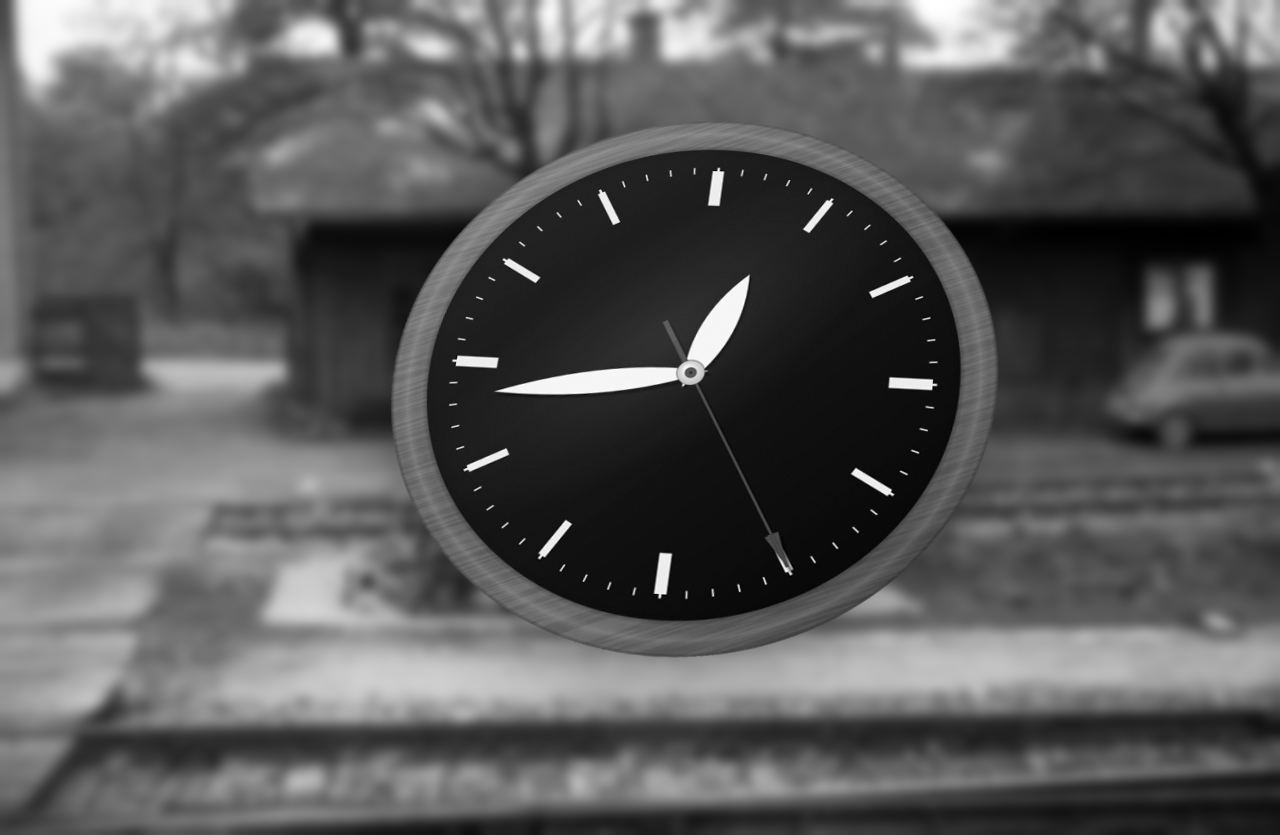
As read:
**12:43:25**
